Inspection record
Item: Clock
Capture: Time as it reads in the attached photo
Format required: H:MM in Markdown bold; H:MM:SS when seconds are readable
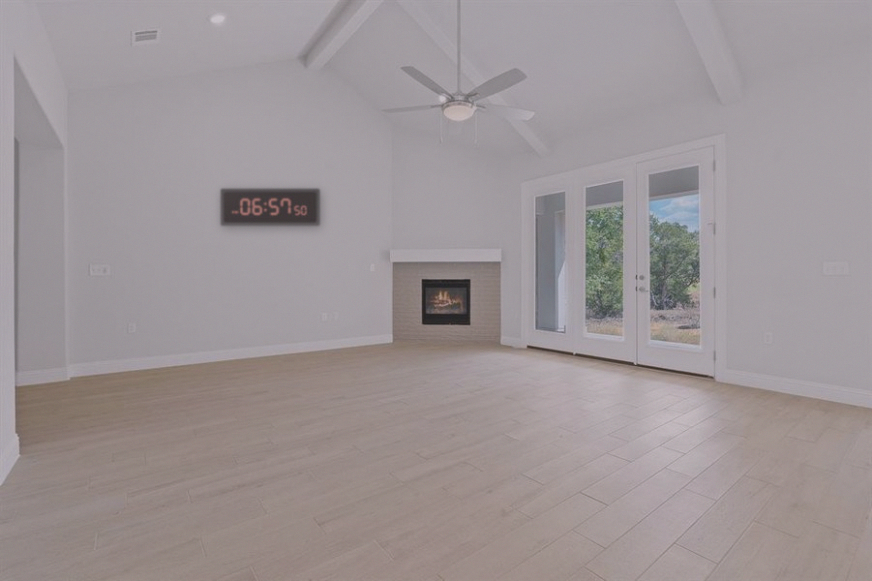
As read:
**6:57:50**
